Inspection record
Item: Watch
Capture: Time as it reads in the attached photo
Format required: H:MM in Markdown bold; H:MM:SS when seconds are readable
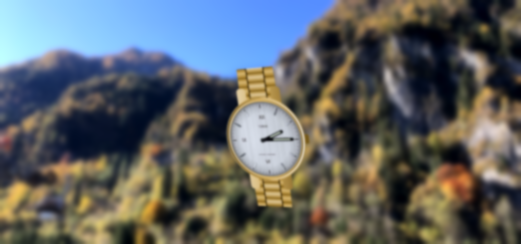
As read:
**2:15**
